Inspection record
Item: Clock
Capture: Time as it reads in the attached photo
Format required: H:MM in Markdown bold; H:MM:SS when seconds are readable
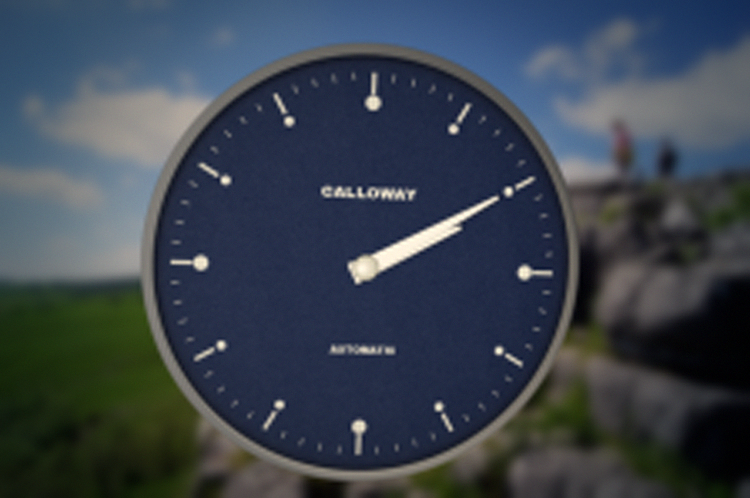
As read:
**2:10**
